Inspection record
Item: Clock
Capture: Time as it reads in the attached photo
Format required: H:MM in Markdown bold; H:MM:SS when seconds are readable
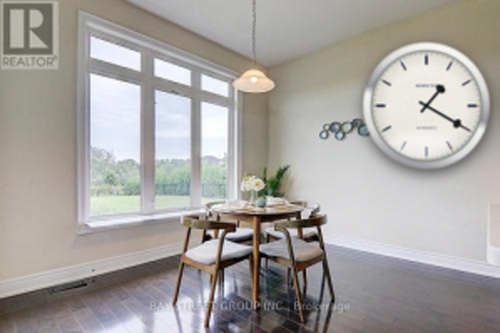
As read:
**1:20**
